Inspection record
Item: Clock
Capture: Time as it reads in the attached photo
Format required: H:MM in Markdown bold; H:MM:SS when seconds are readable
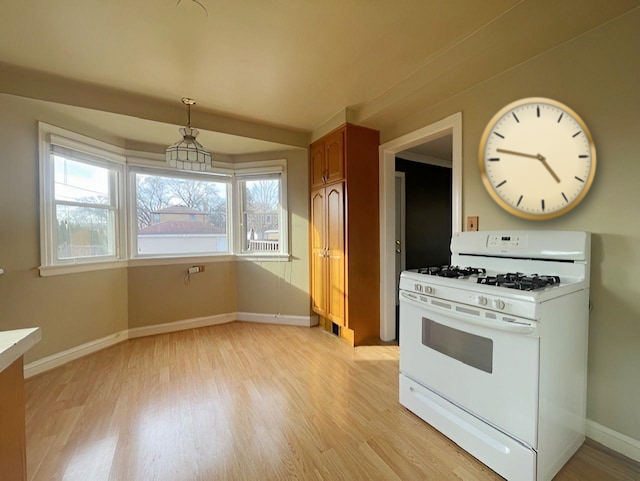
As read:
**4:47**
